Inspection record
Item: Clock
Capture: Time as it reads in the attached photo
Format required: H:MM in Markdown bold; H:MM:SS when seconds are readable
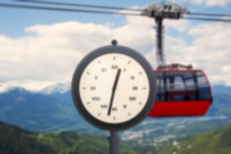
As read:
**12:32**
